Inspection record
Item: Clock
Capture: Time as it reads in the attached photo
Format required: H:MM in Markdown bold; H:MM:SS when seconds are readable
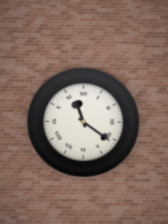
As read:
**11:21**
